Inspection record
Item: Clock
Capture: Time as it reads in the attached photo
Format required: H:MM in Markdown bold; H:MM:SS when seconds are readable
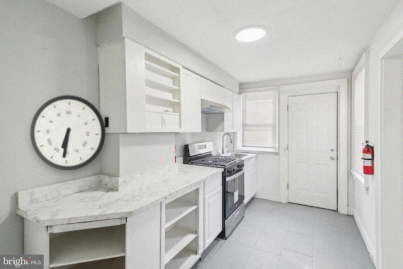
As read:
**6:31**
